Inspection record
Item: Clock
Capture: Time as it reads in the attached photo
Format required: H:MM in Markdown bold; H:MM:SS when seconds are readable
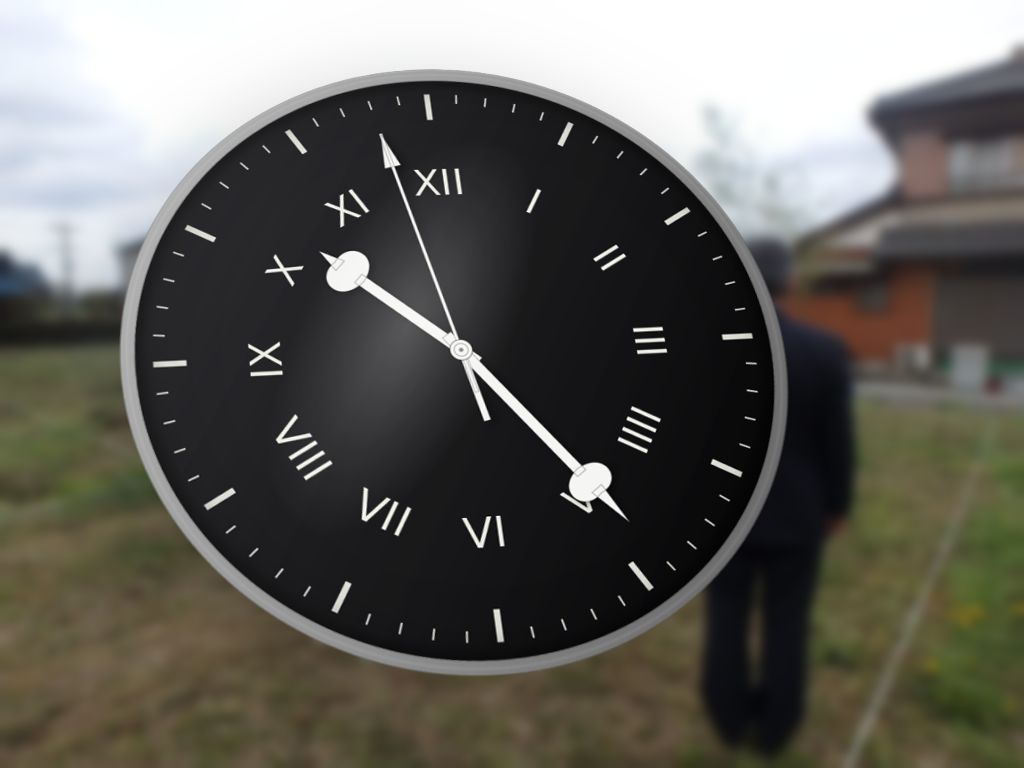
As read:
**10:23:58**
